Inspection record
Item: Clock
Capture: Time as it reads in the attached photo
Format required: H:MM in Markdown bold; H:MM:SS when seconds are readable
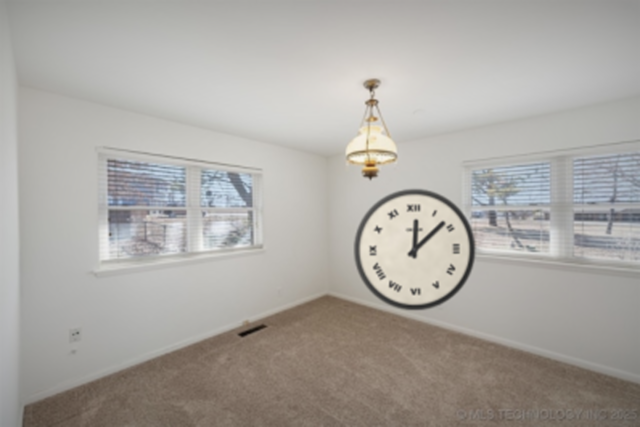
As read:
**12:08**
